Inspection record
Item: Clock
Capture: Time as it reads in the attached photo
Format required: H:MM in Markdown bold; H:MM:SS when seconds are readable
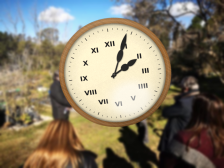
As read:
**2:04**
